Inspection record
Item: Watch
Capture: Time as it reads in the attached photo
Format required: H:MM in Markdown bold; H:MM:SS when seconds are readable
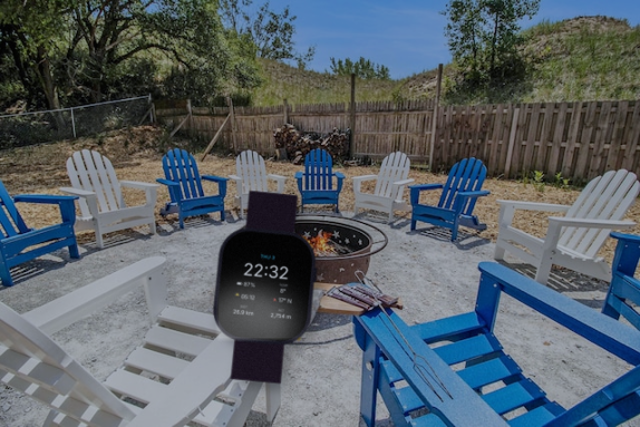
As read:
**22:32**
